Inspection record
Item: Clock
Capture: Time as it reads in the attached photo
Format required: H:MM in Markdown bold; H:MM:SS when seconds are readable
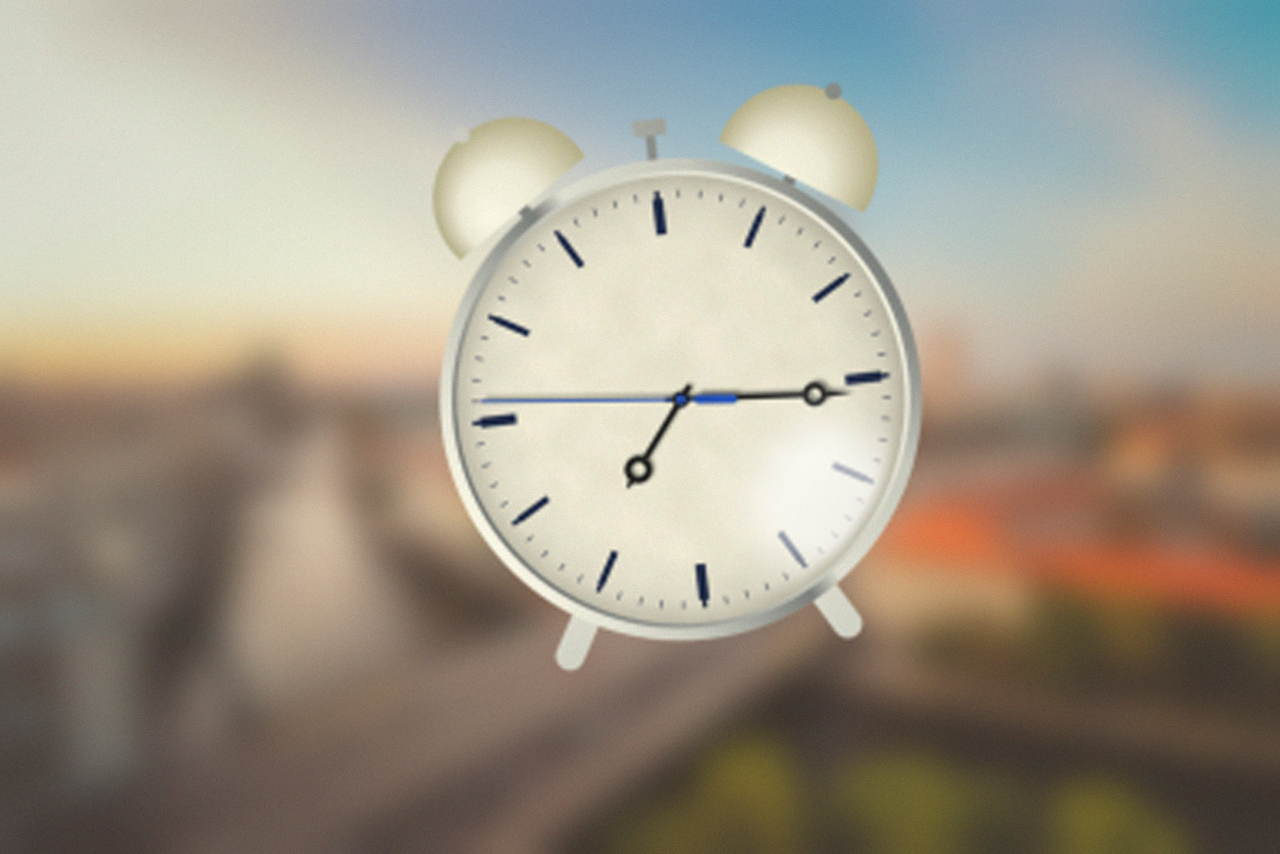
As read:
**7:15:46**
